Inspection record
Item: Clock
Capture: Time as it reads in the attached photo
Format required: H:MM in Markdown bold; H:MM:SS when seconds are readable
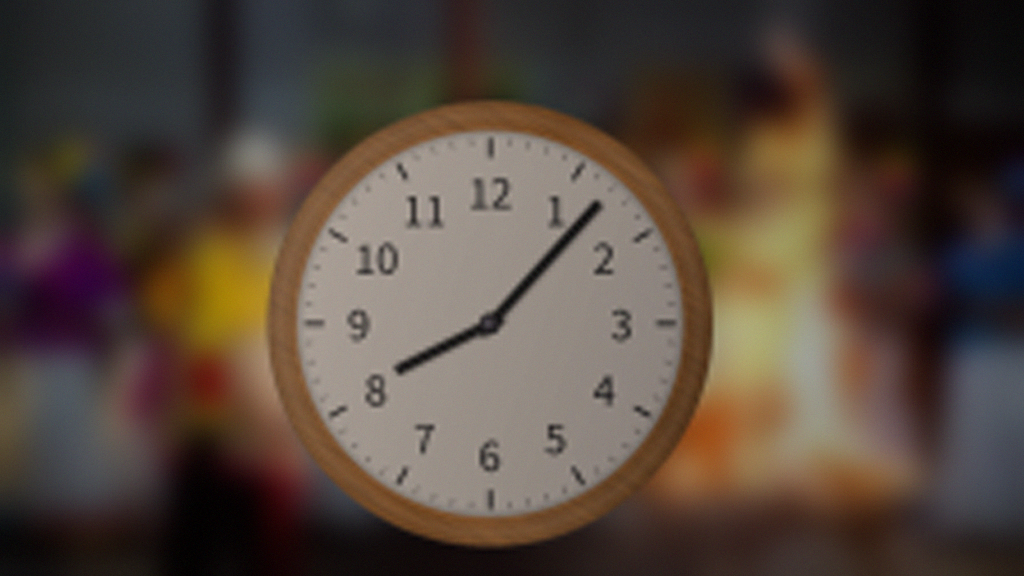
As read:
**8:07**
